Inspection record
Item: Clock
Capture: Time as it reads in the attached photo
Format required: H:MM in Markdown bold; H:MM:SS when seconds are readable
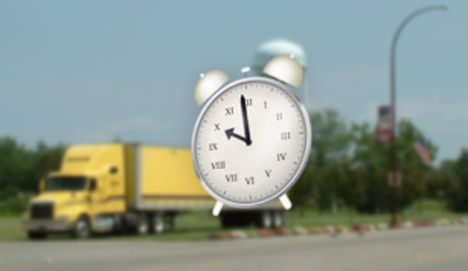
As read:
**9:59**
